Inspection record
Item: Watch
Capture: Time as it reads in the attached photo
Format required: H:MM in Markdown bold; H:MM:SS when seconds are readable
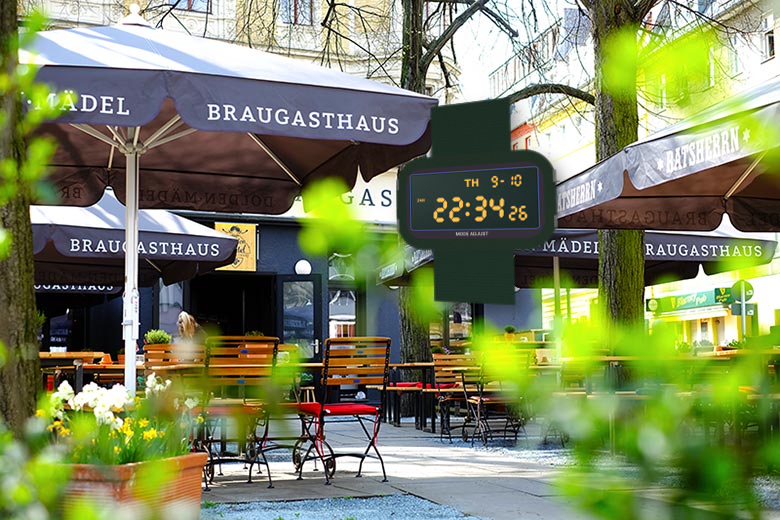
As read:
**22:34:26**
